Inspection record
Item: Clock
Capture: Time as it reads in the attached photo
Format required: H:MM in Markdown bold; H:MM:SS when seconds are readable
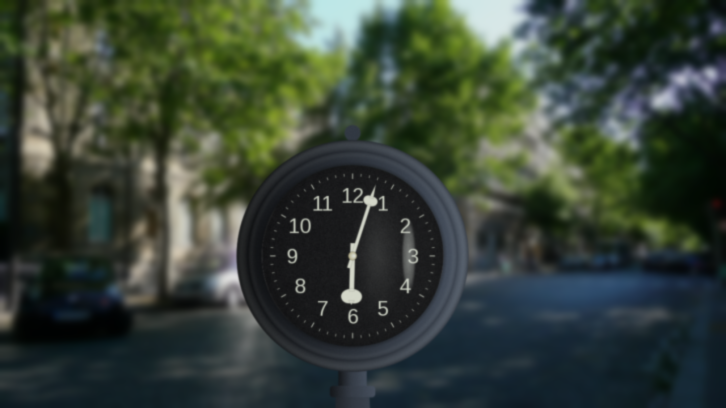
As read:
**6:03**
